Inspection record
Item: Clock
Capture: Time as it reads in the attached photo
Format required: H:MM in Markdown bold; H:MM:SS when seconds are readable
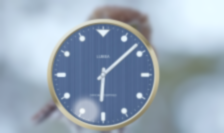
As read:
**6:08**
